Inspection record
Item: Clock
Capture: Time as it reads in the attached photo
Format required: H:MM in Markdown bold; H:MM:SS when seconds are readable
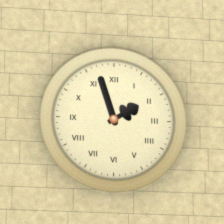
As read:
**1:57**
